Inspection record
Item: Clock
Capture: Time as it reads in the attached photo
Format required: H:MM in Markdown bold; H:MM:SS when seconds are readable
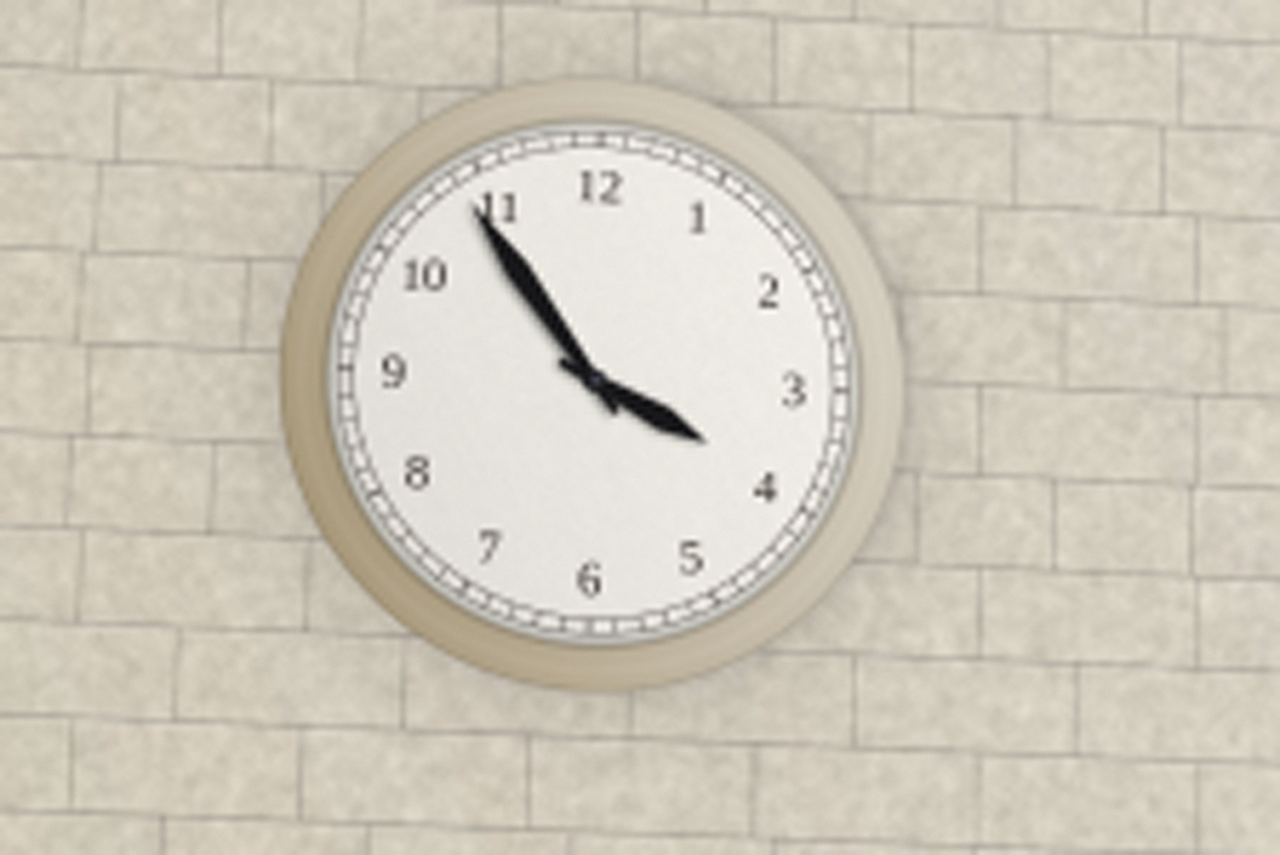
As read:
**3:54**
